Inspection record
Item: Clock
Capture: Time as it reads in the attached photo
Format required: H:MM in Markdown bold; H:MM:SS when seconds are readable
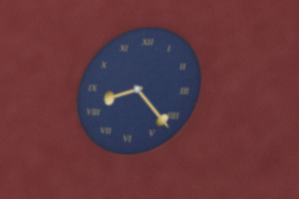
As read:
**8:22**
